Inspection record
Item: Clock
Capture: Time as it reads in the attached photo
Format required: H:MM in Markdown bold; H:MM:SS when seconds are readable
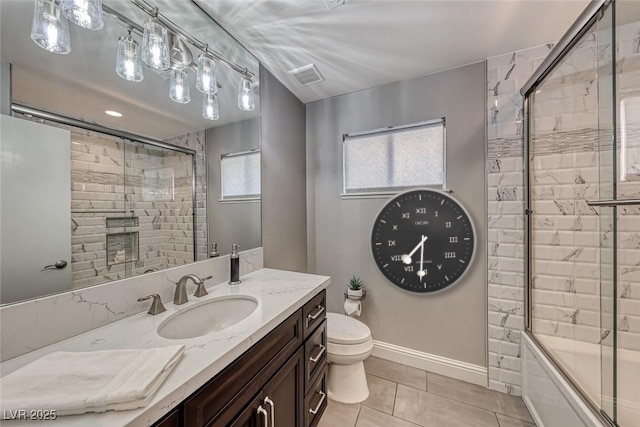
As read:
**7:31**
